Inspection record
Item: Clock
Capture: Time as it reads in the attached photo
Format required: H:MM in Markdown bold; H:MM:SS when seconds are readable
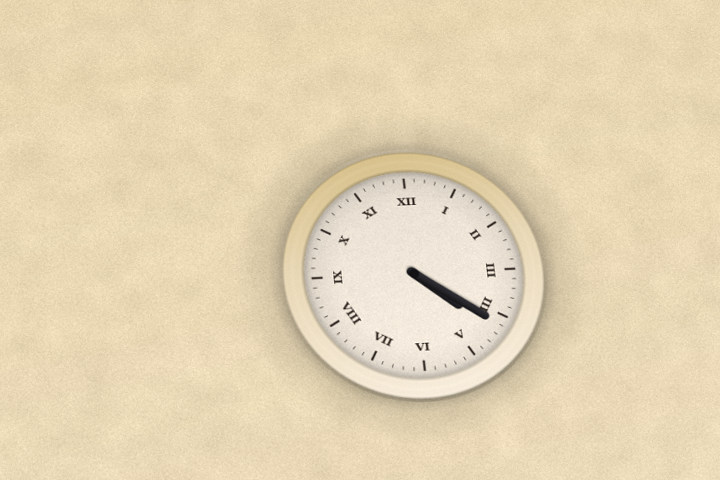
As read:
**4:21**
